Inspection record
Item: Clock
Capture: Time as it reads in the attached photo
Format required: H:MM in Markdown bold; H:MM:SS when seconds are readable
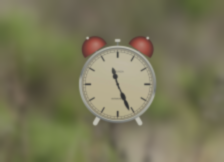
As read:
**11:26**
